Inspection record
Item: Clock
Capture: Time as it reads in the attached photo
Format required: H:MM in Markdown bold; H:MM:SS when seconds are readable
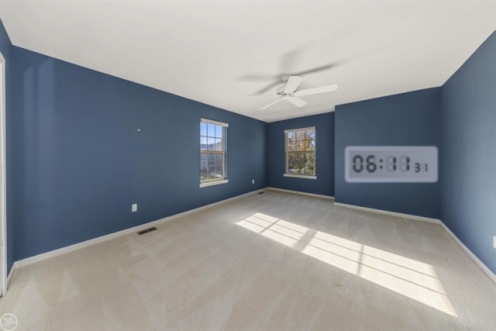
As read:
**6:11**
